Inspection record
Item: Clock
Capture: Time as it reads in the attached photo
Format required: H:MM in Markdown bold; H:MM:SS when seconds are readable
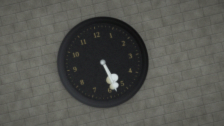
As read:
**5:28**
